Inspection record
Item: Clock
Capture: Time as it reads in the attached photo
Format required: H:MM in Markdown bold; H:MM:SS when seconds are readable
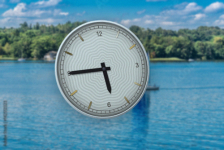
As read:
**5:45**
